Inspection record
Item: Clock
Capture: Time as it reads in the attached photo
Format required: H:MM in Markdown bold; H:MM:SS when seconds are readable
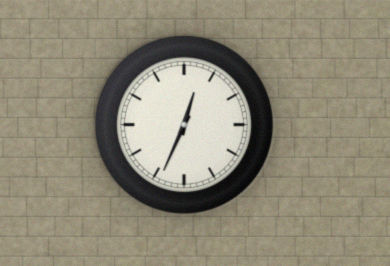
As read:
**12:34**
